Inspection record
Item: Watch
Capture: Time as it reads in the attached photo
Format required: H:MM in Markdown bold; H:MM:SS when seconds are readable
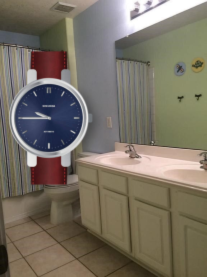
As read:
**9:45**
